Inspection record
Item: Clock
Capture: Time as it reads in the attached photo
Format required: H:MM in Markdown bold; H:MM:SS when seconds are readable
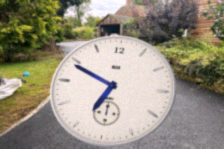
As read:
**6:49**
